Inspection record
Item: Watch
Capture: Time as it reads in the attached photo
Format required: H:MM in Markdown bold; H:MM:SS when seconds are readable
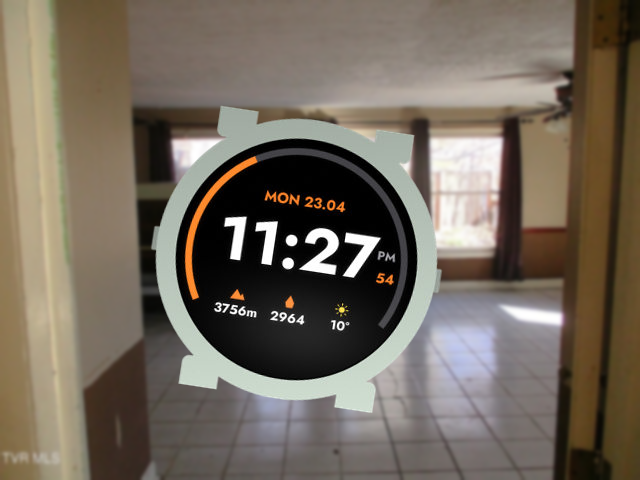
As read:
**11:27:54**
